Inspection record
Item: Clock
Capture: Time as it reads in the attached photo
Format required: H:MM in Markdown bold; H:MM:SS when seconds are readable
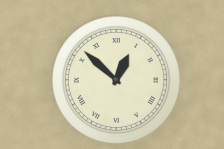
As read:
**12:52**
